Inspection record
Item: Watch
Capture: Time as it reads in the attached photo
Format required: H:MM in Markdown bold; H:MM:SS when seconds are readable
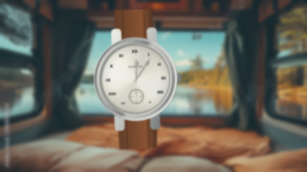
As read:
**12:06**
